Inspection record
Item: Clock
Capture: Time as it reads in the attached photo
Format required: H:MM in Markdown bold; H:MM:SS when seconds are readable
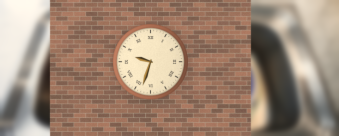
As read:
**9:33**
